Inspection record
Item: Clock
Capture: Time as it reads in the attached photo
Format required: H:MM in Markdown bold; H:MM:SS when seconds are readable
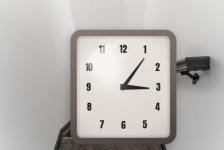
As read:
**3:06**
